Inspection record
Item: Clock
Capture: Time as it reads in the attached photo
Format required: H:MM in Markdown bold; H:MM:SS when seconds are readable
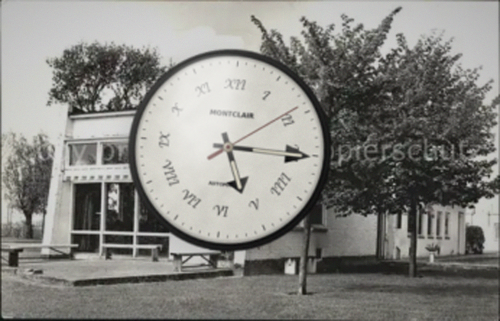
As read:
**5:15:09**
